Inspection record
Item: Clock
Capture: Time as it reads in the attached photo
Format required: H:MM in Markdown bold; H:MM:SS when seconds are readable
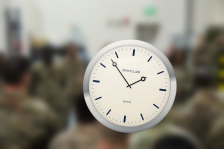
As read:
**1:53**
